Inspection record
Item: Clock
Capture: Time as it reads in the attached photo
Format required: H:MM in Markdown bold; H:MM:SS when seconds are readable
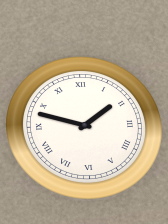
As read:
**1:48**
